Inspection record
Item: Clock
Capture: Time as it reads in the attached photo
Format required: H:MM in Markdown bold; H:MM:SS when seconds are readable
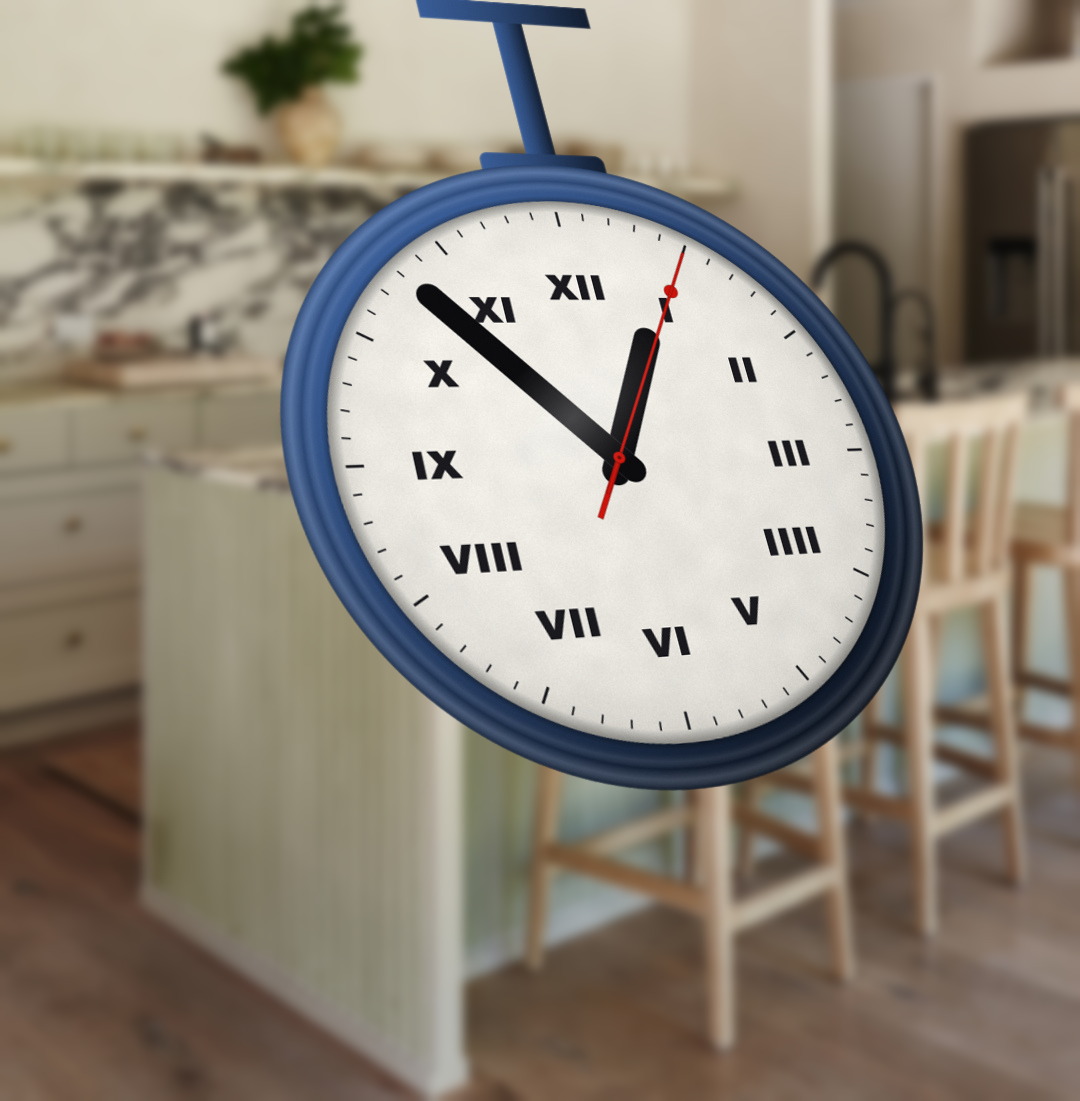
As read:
**12:53:05**
